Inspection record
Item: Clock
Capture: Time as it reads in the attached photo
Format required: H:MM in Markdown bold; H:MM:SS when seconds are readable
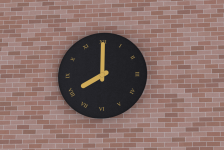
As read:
**8:00**
